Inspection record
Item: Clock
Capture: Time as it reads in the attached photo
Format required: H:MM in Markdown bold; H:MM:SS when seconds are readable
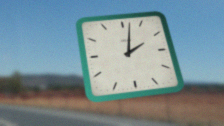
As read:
**2:02**
